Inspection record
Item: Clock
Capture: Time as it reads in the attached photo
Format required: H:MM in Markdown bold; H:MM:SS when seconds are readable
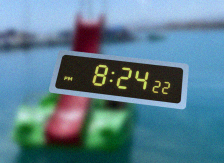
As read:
**8:24:22**
